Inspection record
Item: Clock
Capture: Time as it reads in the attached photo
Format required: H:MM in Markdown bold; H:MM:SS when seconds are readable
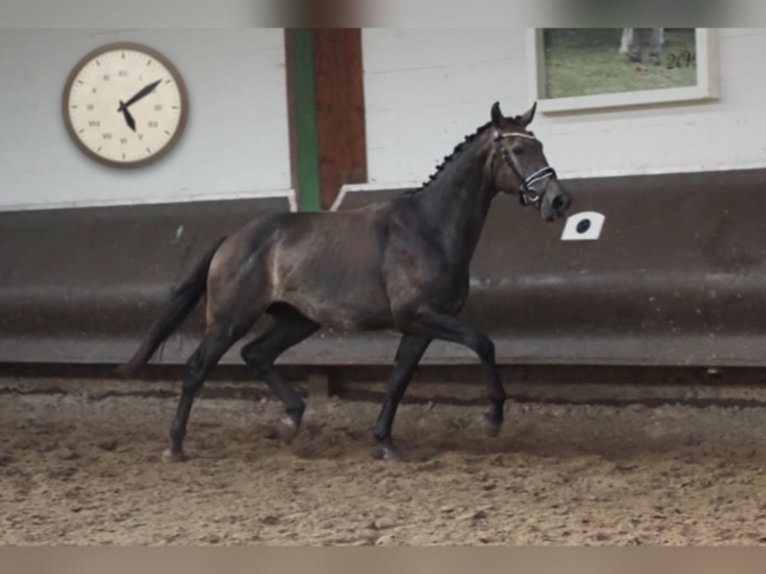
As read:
**5:09**
